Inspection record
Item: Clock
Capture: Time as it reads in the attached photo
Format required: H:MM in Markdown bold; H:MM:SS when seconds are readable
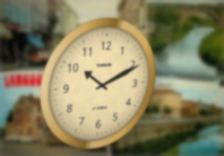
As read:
**10:11**
